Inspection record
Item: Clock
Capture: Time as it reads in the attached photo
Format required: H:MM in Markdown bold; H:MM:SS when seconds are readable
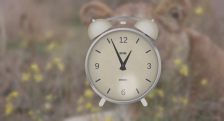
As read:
**12:56**
